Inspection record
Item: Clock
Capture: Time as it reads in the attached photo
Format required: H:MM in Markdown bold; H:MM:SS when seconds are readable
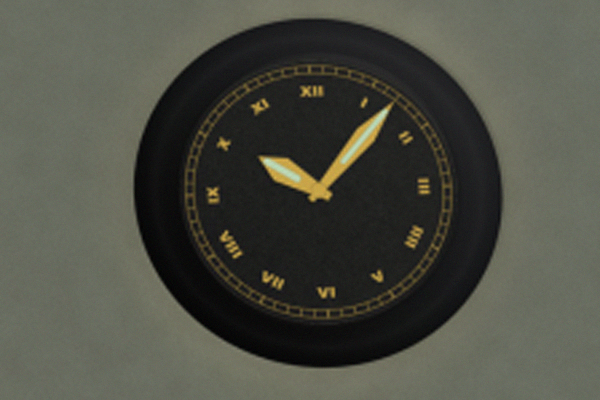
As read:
**10:07**
